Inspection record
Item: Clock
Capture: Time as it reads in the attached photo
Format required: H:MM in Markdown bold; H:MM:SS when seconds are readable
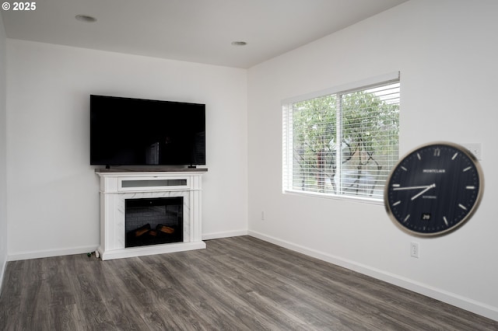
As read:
**7:44**
